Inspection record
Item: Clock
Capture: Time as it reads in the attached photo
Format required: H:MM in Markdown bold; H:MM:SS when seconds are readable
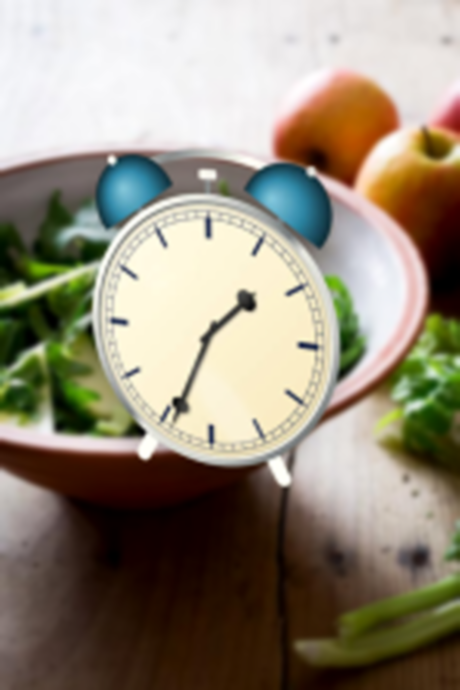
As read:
**1:34**
